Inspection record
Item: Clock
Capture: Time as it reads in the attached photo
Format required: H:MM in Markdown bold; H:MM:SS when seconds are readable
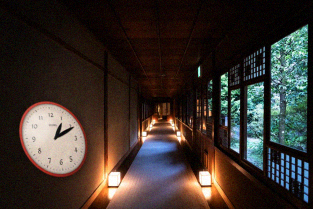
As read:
**1:11**
